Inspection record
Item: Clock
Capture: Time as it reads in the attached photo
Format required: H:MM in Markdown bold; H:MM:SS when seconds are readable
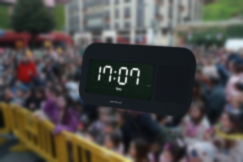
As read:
**17:07**
